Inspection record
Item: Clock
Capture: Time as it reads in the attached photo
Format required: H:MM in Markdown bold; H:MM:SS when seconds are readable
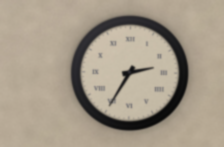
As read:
**2:35**
